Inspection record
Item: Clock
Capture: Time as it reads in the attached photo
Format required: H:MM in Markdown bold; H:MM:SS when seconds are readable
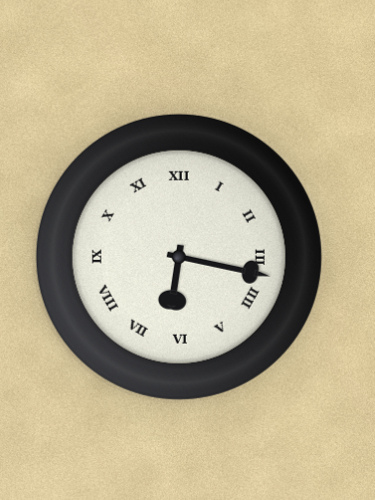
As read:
**6:17**
